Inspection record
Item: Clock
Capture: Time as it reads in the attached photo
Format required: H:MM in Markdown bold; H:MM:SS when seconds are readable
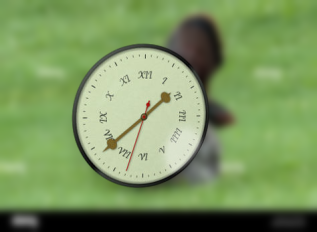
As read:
**1:38:33**
